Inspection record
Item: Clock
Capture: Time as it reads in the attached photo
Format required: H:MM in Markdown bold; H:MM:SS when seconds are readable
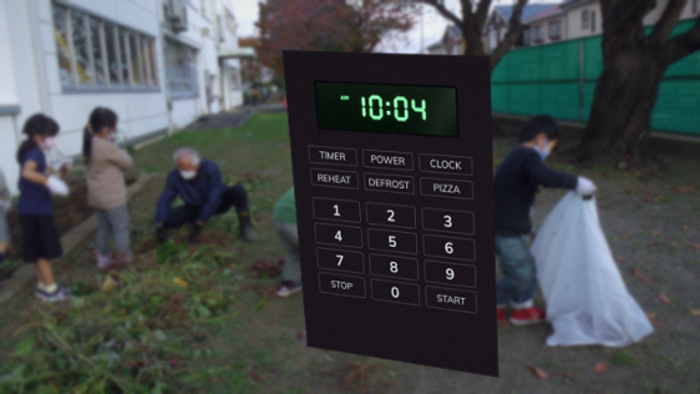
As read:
**10:04**
